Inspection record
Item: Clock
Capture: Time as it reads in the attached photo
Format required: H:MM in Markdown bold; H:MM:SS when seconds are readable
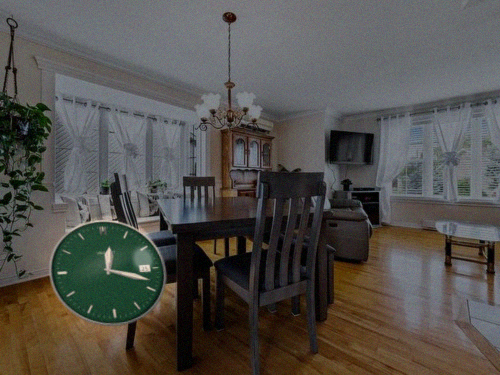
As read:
**12:18**
